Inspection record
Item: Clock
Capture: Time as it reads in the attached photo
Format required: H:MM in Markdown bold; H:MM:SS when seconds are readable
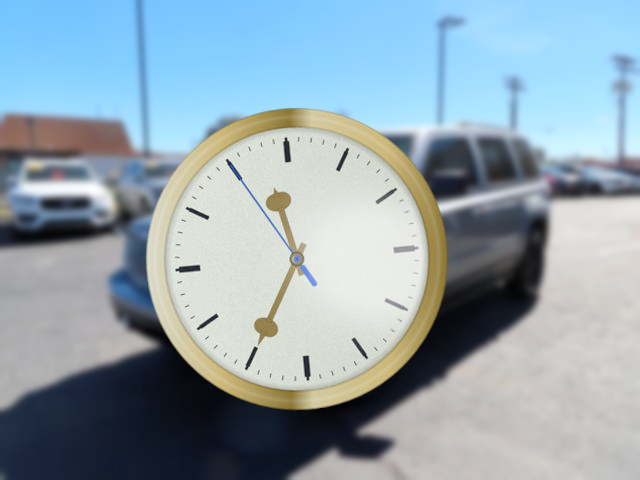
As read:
**11:34:55**
